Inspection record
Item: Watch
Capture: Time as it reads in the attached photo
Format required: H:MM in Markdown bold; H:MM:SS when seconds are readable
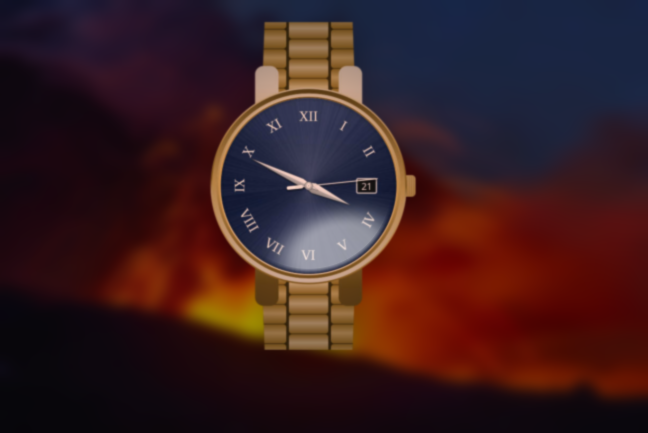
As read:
**3:49:14**
